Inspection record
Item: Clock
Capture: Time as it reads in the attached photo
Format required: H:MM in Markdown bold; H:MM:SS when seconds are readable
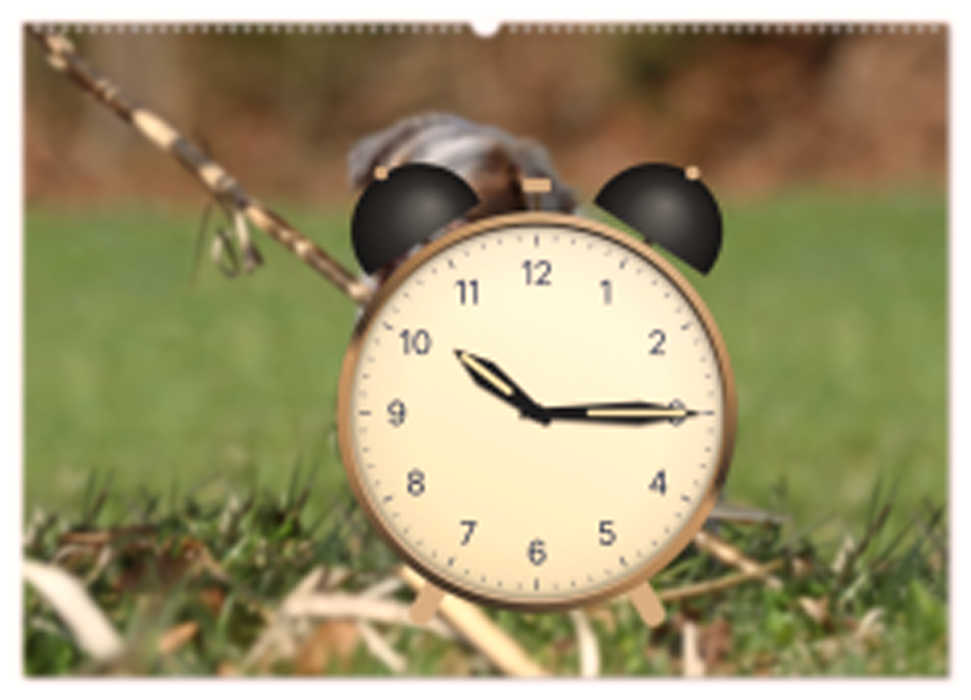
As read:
**10:15**
